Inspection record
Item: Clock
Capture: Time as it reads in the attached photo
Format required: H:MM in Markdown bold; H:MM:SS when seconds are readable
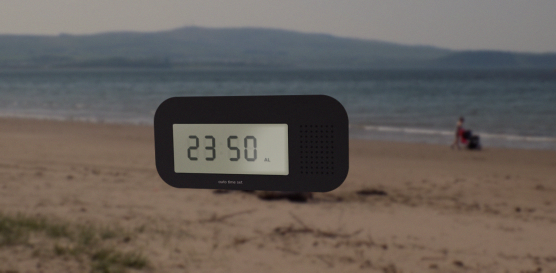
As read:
**23:50**
